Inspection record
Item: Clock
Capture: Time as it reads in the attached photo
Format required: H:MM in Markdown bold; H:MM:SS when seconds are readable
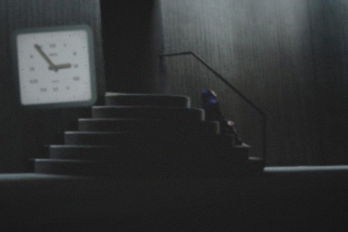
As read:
**2:54**
